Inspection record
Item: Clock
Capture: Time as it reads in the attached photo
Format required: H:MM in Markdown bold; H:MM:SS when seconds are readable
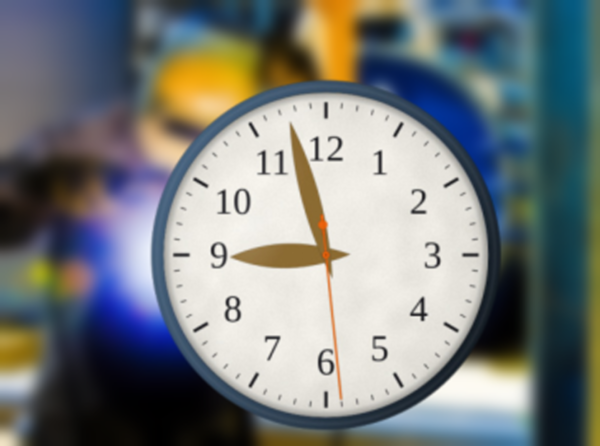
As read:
**8:57:29**
